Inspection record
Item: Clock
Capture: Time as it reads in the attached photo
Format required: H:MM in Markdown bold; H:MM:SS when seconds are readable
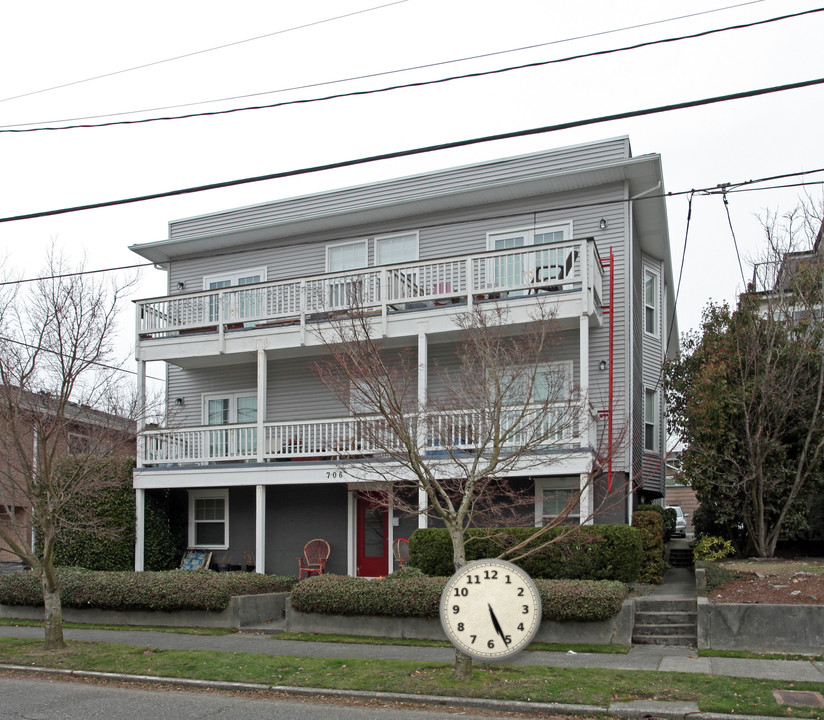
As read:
**5:26**
